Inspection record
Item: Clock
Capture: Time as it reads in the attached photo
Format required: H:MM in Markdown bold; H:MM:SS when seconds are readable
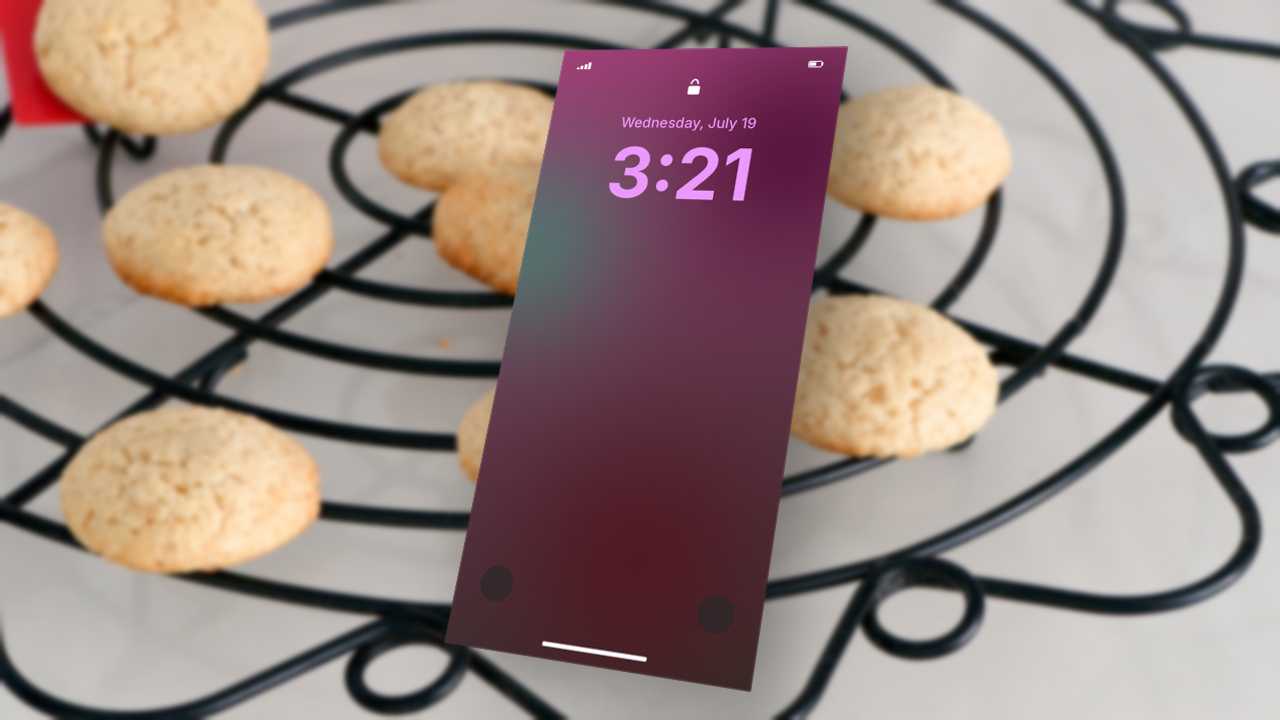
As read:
**3:21**
